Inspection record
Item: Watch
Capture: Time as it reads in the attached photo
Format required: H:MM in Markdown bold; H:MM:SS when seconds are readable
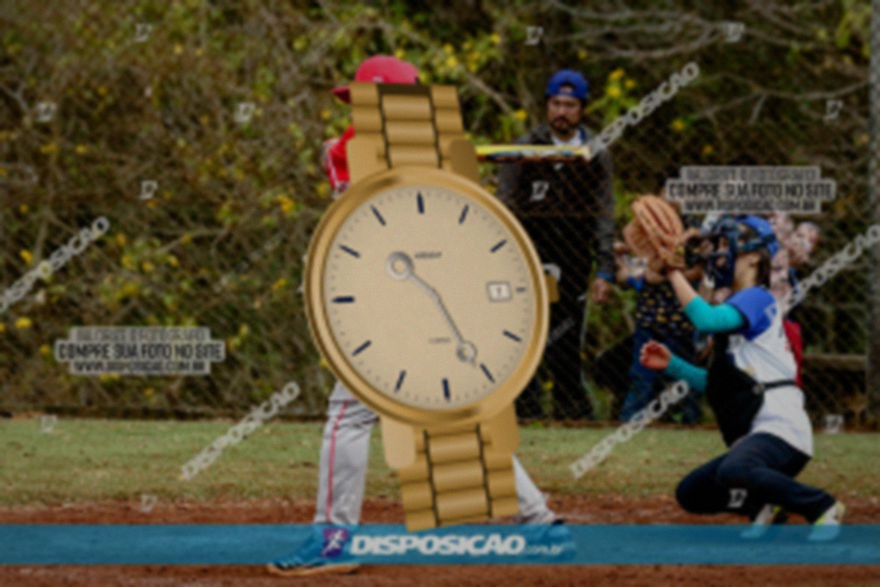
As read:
**10:26**
